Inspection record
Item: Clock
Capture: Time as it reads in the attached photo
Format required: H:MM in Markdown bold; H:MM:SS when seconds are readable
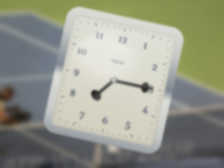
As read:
**7:15**
